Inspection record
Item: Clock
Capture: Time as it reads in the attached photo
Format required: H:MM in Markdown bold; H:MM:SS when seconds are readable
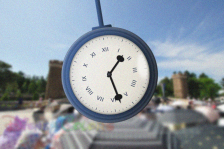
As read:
**1:28**
